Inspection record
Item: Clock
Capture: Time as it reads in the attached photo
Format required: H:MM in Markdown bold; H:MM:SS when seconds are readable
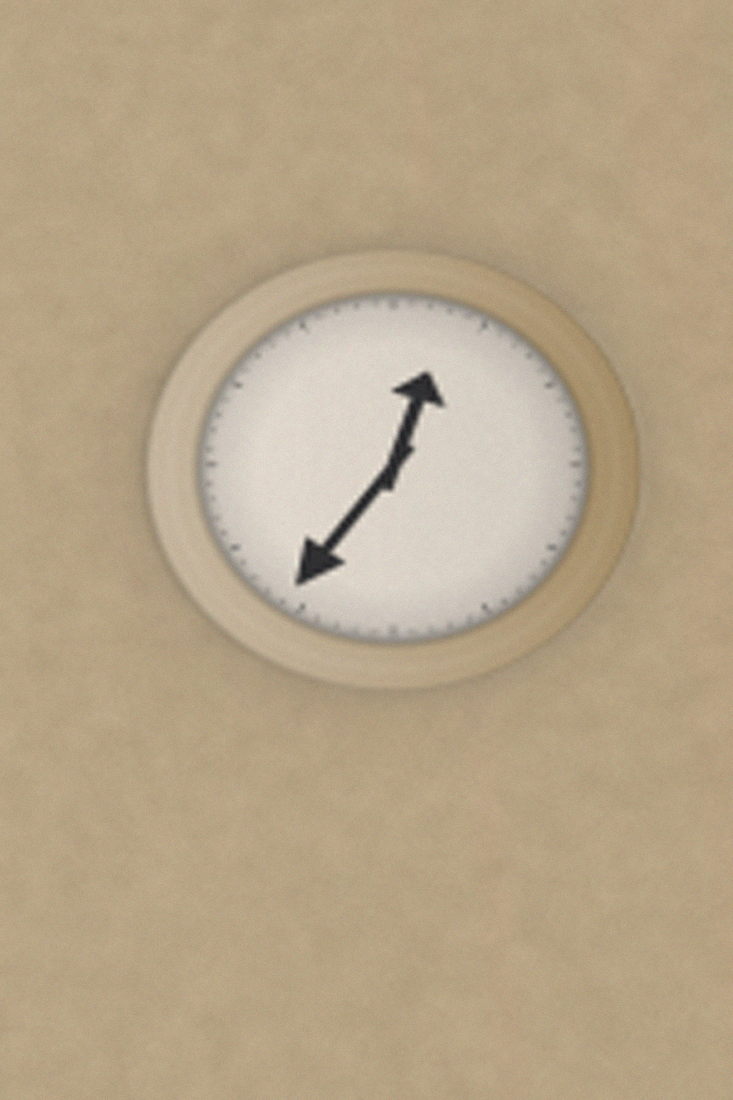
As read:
**12:36**
